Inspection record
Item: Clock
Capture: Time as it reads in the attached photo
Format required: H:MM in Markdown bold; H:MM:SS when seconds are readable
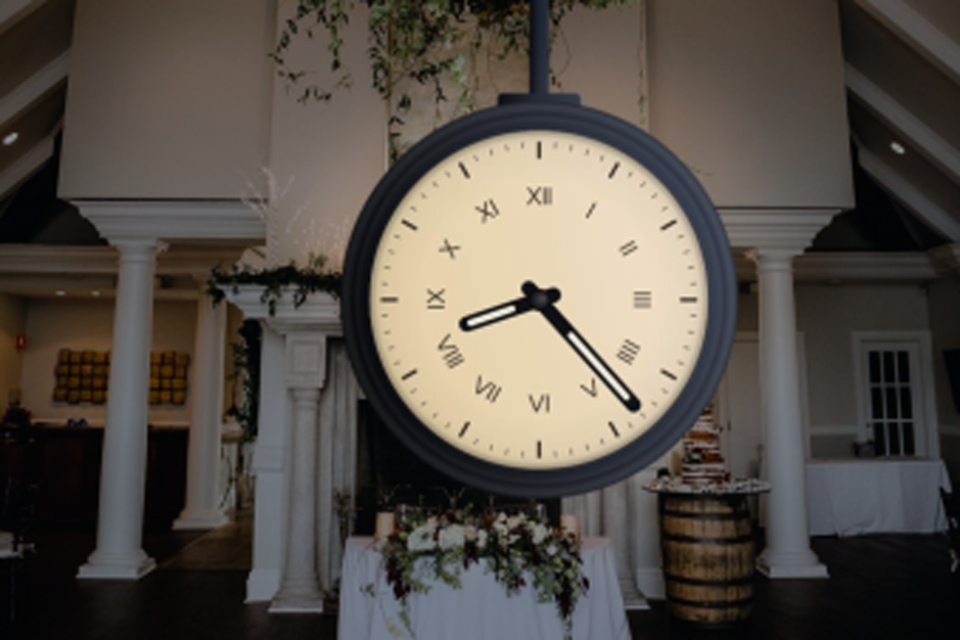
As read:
**8:23**
